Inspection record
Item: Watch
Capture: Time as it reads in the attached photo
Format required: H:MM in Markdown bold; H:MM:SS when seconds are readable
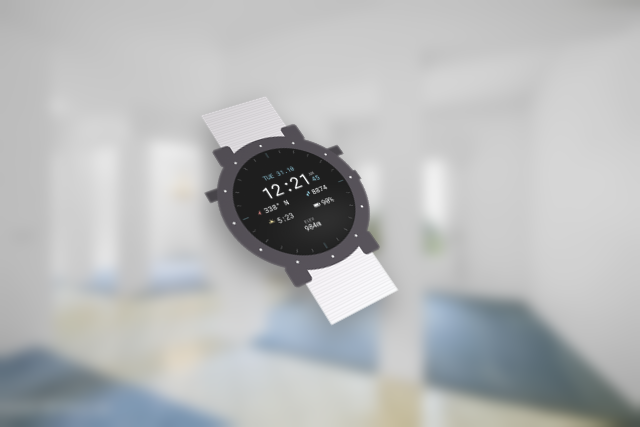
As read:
**12:21**
